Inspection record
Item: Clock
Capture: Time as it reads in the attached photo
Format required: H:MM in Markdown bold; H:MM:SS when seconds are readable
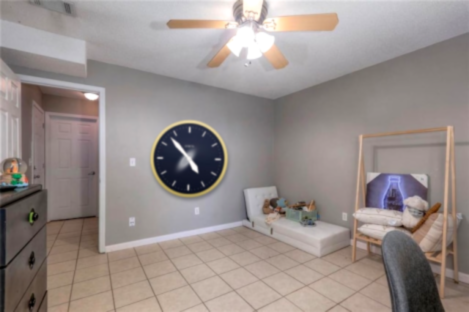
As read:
**4:53**
